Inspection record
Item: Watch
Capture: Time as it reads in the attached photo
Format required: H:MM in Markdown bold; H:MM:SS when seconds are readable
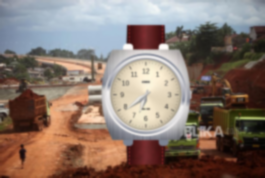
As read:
**6:39**
